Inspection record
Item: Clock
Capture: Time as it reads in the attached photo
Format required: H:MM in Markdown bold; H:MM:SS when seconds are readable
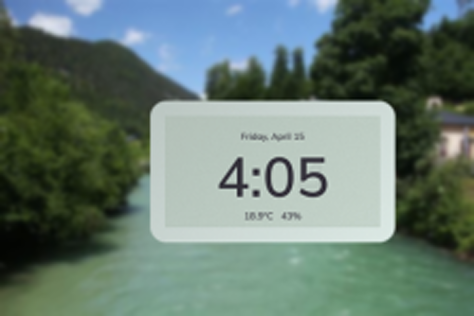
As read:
**4:05**
